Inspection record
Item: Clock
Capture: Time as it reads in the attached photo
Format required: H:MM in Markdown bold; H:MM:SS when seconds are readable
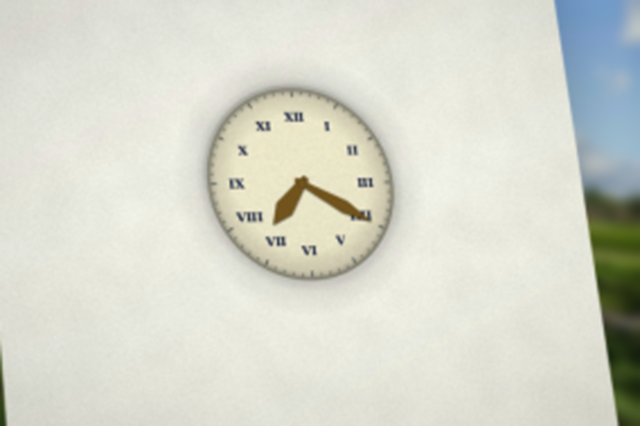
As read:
**7:20**
